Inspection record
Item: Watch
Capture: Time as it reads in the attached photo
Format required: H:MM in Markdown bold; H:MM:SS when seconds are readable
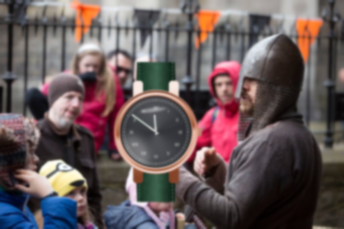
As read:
**11:51**
